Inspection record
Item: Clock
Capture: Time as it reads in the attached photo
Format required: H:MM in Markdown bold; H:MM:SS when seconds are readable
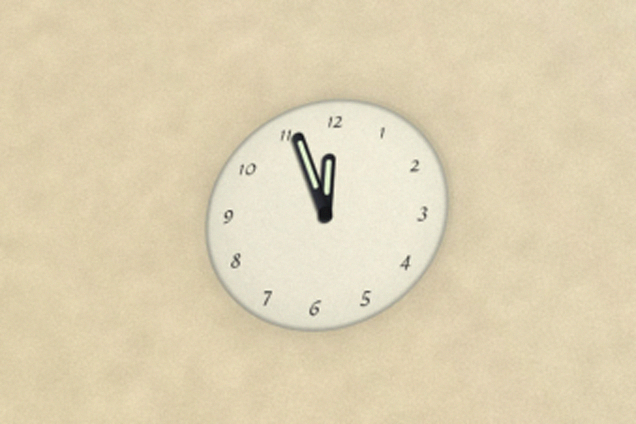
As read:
**11:56**
